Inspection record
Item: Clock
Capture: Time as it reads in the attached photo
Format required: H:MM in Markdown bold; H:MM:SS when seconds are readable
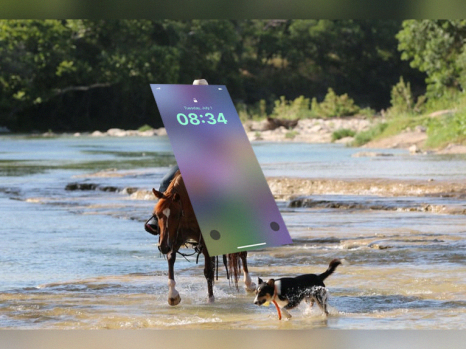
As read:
**8:34**
